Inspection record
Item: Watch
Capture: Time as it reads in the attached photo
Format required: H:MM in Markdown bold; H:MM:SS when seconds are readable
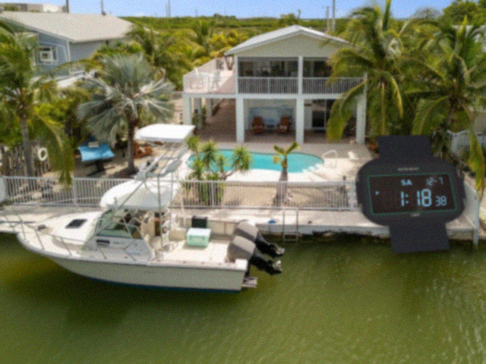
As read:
**1:18**
